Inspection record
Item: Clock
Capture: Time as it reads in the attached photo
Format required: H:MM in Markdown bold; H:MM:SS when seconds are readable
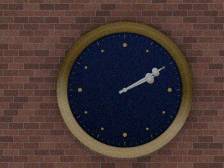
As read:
**2:10**
